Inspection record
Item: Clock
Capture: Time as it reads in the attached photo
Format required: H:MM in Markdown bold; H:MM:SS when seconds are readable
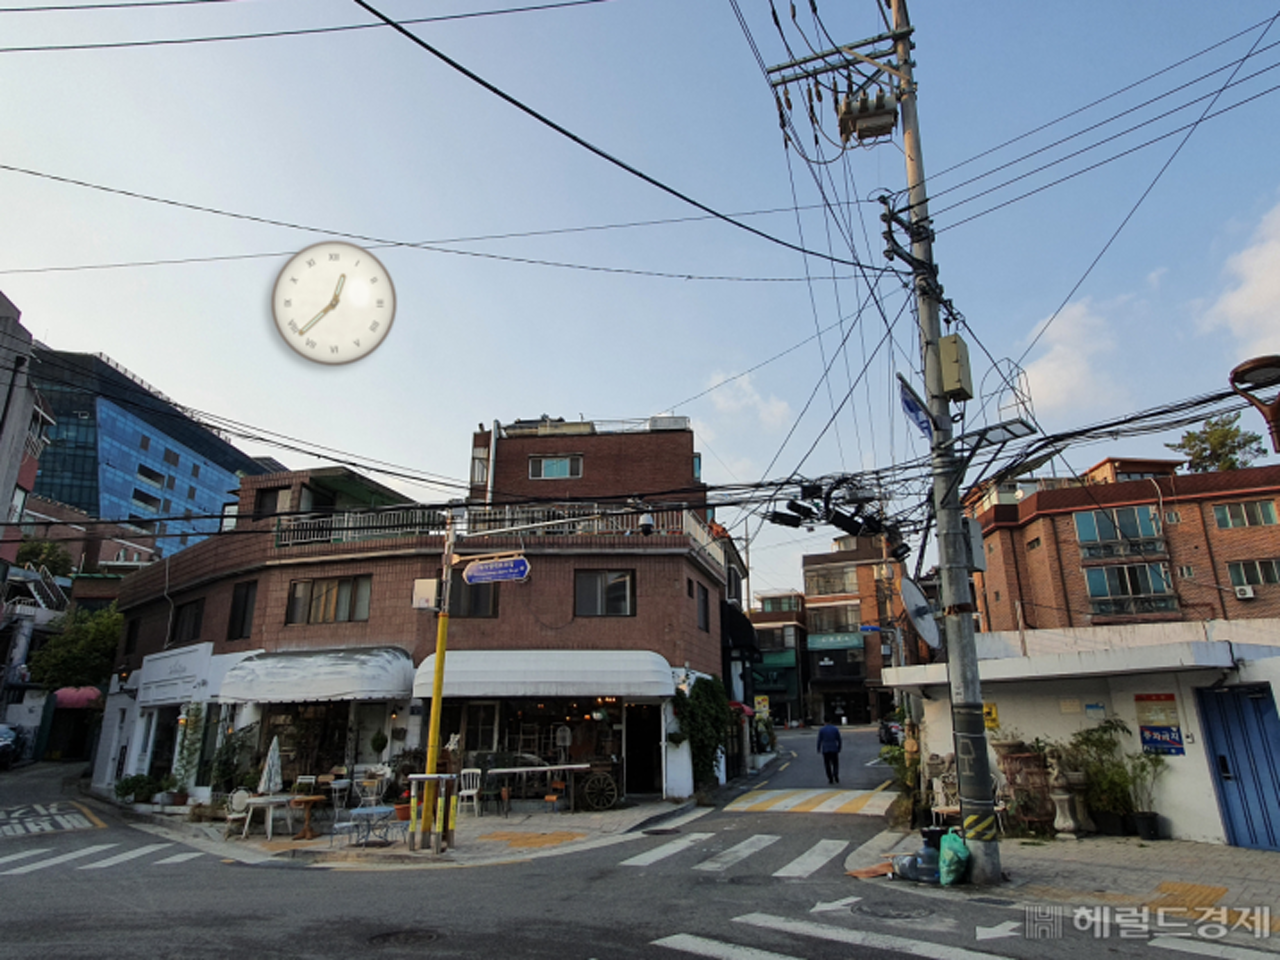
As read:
**12:38**
